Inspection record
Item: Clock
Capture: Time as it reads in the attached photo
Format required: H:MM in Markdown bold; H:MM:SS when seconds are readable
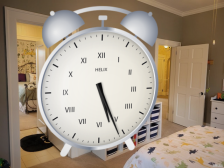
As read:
**5:26**
